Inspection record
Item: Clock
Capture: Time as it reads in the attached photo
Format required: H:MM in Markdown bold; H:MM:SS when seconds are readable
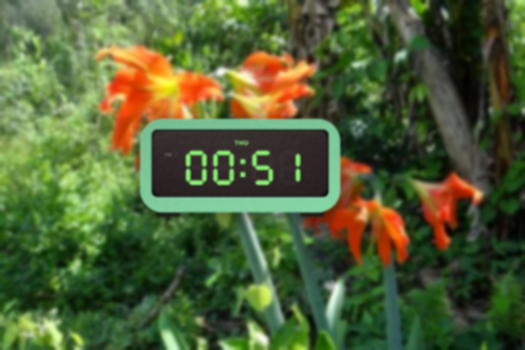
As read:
**0:51**
